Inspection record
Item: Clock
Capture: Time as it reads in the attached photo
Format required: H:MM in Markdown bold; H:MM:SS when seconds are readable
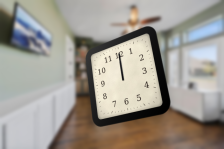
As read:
**12:00**
